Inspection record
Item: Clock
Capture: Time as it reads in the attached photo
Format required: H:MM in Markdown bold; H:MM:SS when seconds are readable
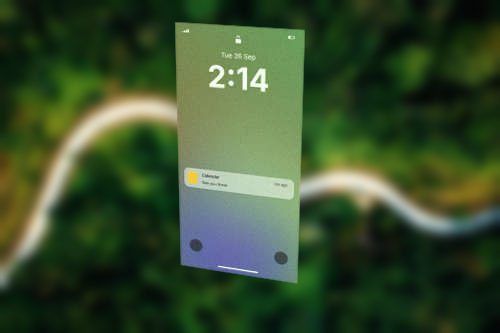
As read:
**2:14**
